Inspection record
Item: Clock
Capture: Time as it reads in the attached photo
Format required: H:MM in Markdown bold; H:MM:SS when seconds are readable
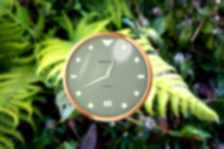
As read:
**12:41**
